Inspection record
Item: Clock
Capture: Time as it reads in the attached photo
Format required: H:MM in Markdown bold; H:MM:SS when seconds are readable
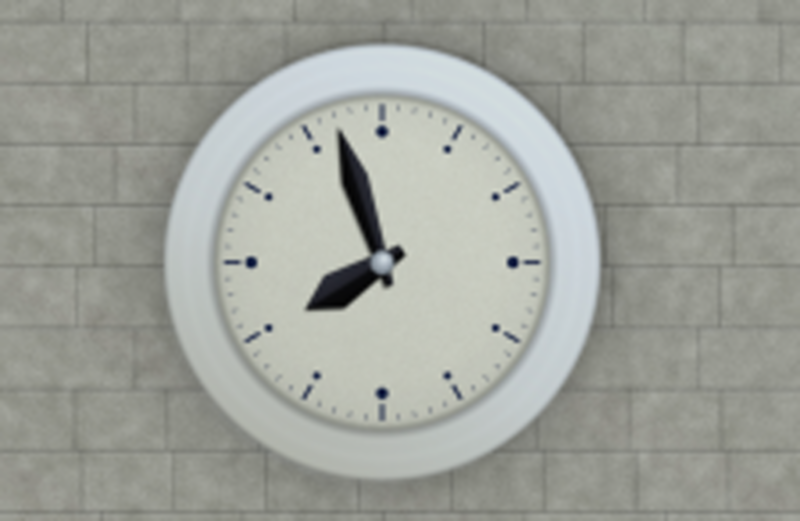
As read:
**7:57**
